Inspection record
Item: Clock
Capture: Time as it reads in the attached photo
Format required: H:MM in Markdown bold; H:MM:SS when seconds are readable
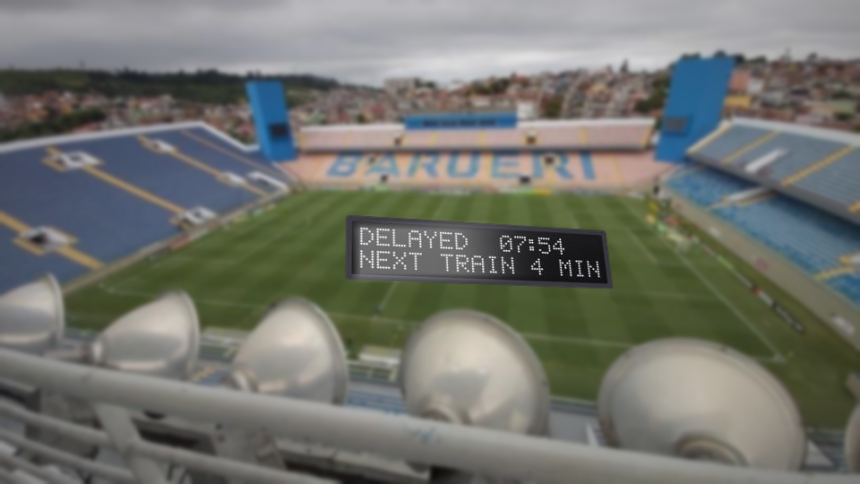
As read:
**7:54**
